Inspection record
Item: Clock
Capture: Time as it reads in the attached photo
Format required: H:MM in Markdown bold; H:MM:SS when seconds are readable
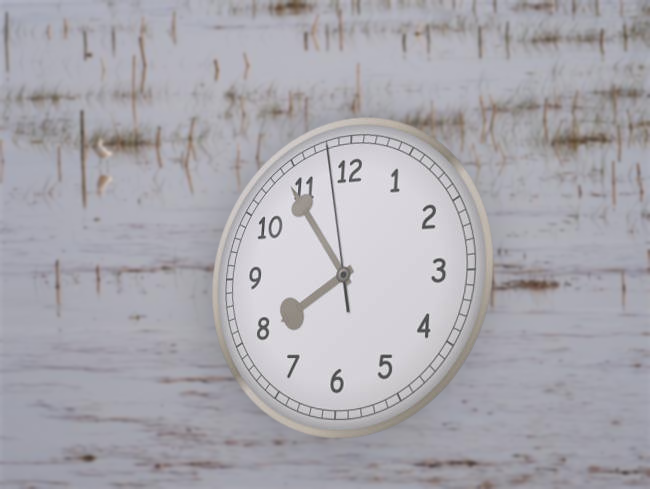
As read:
**7:53:58**
